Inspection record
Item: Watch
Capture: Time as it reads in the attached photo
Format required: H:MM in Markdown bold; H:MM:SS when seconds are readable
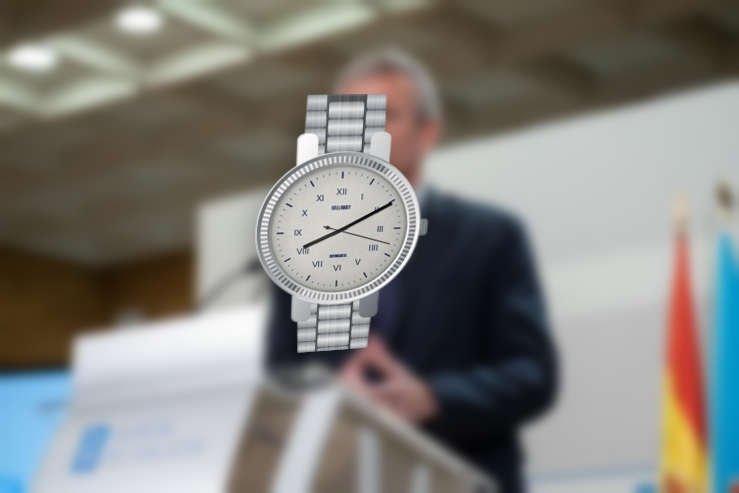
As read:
**8:10:18**
